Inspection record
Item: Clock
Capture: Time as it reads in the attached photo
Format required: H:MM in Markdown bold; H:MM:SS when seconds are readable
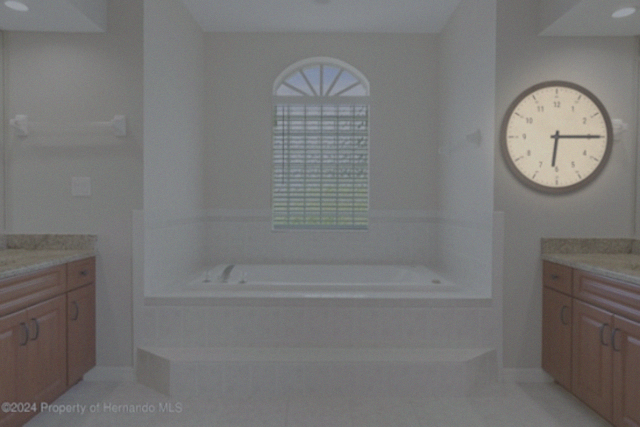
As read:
**6:15**
